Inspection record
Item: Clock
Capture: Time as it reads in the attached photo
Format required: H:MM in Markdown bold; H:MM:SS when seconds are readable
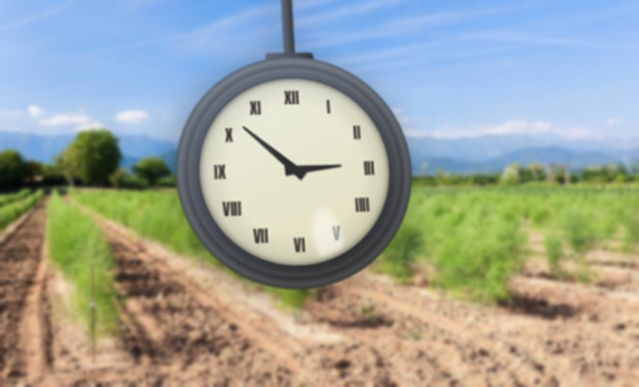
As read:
**2:52**
